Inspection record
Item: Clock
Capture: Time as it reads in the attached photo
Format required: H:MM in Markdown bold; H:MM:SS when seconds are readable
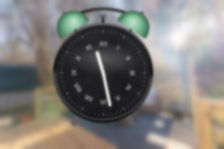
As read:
**11:28**
